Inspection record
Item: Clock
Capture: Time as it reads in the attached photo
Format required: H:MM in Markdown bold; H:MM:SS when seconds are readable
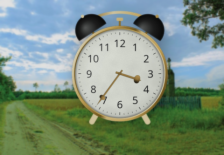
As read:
**3:36**
